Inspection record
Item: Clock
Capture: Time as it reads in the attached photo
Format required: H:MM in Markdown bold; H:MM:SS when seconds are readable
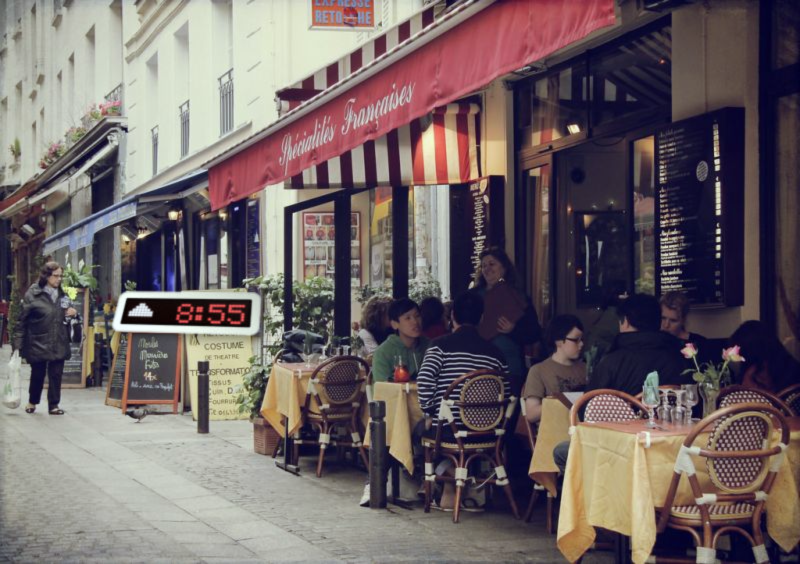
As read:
**8:55**
